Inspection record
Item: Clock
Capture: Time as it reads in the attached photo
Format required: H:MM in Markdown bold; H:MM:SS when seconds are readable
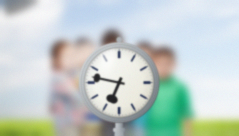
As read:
**6:47**
